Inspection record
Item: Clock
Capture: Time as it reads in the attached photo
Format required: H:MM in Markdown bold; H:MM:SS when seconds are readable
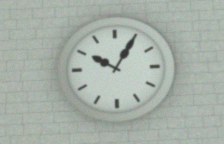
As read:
**10:05**
